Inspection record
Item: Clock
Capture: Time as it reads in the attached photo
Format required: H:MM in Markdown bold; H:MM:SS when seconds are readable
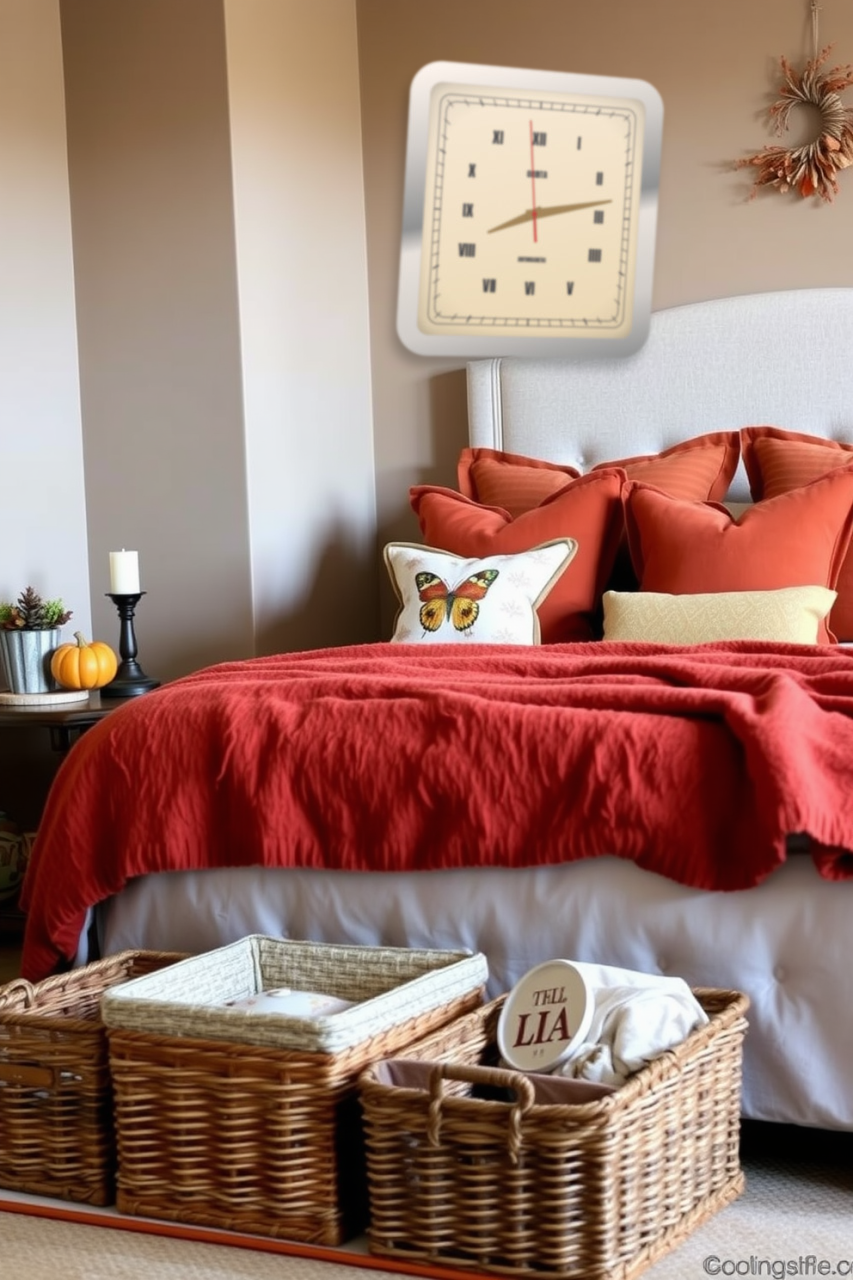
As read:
**8:12:59**
